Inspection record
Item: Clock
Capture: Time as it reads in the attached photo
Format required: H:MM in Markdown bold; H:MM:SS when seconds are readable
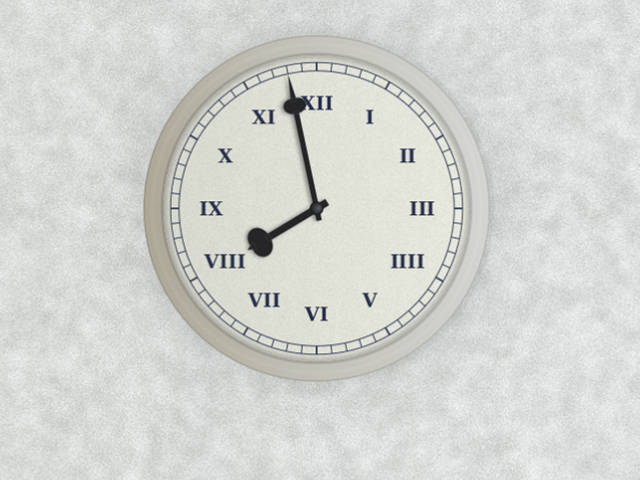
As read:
**7:58**
